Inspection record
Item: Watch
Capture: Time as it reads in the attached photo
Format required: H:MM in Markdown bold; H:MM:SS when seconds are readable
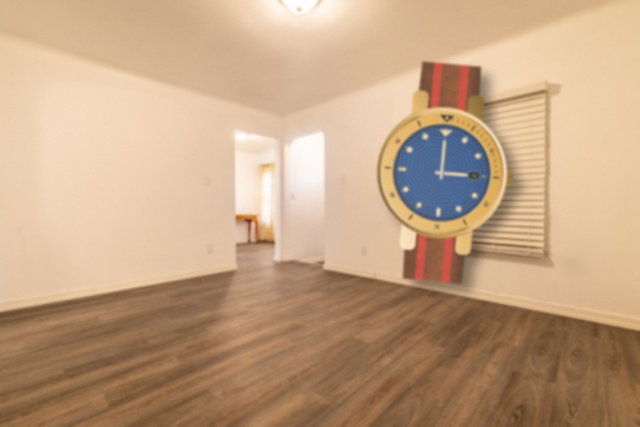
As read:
**3:00**
